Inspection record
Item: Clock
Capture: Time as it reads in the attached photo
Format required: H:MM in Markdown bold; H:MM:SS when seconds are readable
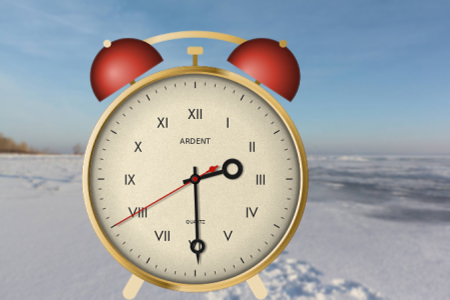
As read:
**2:29:40**
